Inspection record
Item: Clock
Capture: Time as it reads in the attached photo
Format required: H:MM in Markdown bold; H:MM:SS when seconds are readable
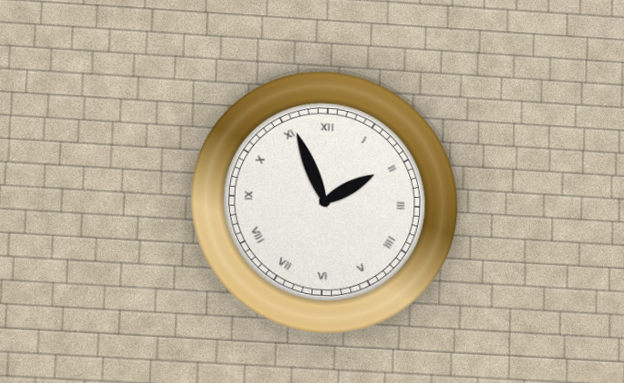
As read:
**1:56**
